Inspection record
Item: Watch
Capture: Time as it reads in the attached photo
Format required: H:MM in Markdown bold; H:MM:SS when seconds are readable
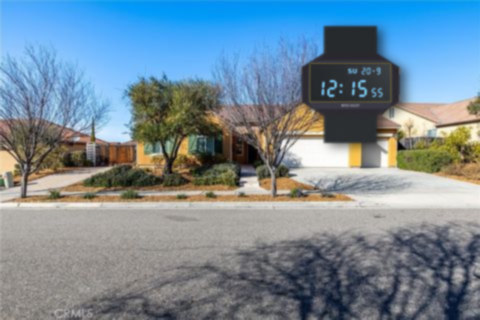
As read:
**12:15**
